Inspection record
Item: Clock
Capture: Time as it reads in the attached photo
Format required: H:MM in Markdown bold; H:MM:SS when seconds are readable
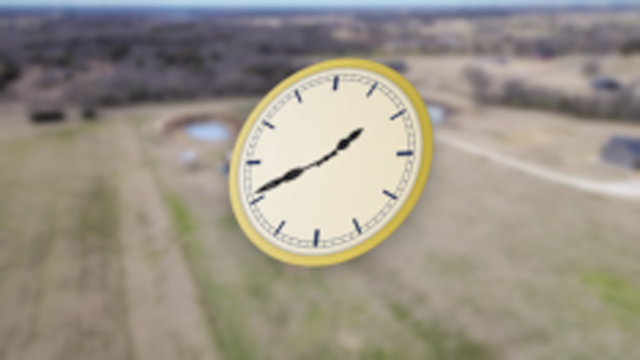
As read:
**1:41**
